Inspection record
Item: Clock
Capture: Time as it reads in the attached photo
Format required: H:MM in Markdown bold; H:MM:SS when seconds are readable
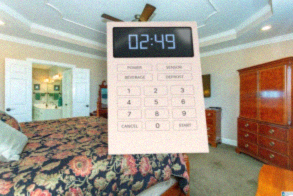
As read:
**2:49**
